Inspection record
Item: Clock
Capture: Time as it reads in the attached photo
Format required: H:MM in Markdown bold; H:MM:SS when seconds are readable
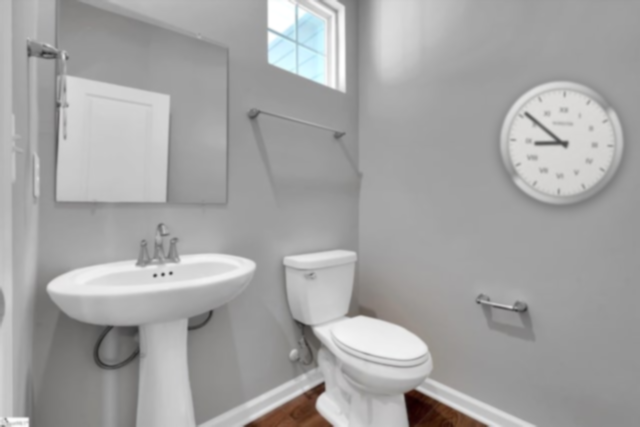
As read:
**8:51**
